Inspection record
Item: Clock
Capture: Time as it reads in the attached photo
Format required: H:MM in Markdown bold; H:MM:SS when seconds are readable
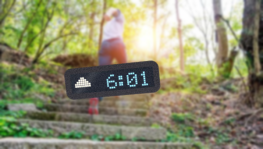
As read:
**6:01**
